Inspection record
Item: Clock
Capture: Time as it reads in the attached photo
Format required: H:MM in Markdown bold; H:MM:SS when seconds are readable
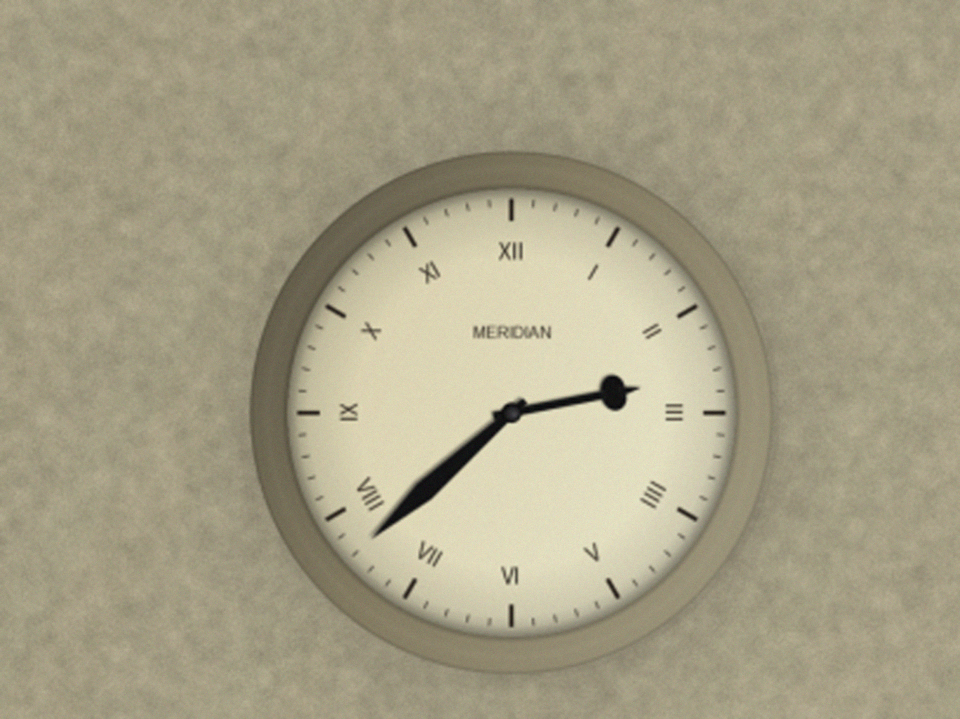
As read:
**2:38**
